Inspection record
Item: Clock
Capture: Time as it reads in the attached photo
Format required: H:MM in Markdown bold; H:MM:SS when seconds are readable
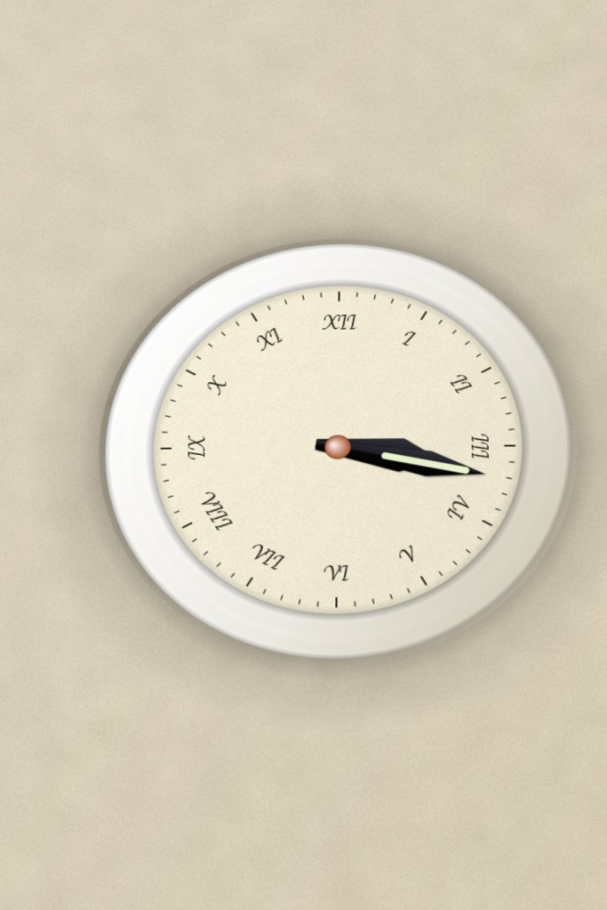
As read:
**3:17**
